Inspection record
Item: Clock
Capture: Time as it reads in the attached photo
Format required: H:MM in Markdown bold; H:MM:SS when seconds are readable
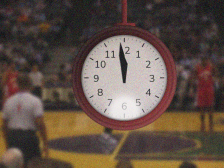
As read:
**11:59**
